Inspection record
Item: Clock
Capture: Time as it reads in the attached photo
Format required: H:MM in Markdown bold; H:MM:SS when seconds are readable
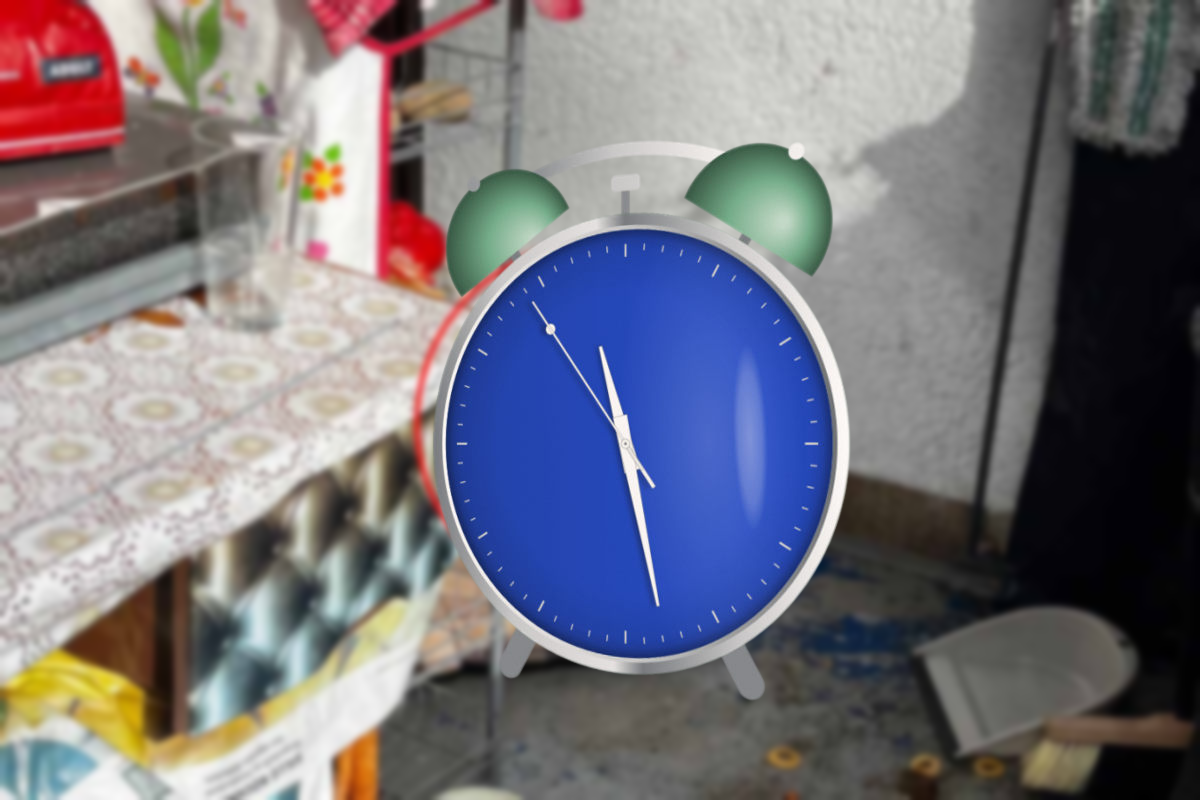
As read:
**11:27:54**
